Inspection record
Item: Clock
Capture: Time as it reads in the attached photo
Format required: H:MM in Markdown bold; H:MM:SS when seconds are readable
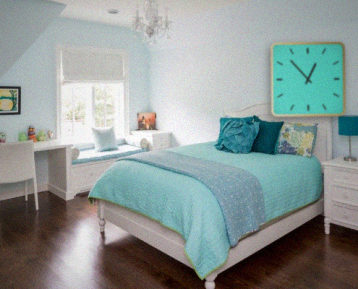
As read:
**12:53**
